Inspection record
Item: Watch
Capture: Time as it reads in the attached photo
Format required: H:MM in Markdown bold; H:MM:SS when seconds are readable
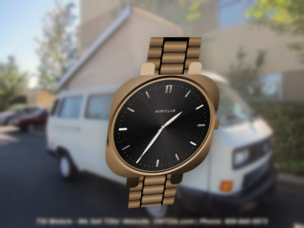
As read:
**1:35**
